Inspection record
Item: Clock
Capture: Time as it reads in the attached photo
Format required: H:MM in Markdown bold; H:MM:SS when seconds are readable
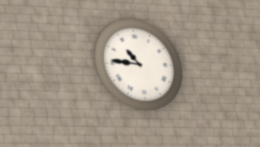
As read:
**10:46**
